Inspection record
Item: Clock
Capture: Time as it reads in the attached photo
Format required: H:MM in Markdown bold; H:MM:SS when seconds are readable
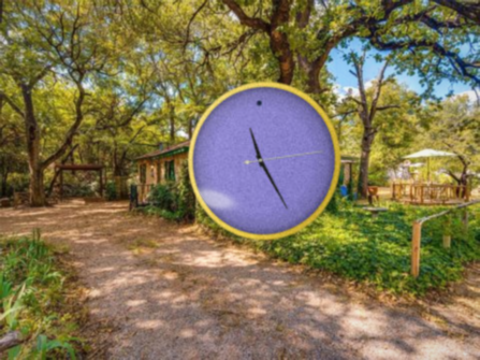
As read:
**11:25:14**
